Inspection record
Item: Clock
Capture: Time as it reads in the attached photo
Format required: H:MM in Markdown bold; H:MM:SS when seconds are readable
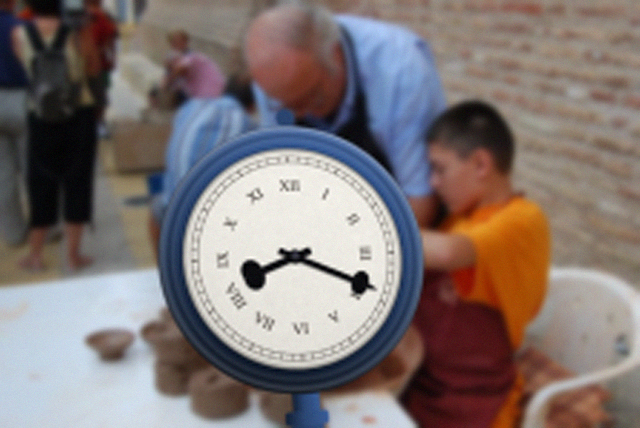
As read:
**8:19**
